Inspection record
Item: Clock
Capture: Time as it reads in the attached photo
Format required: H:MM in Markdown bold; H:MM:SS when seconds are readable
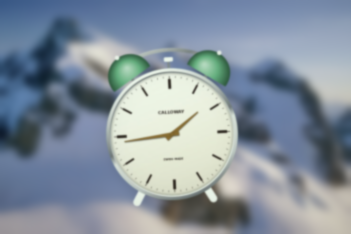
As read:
**1:44**
